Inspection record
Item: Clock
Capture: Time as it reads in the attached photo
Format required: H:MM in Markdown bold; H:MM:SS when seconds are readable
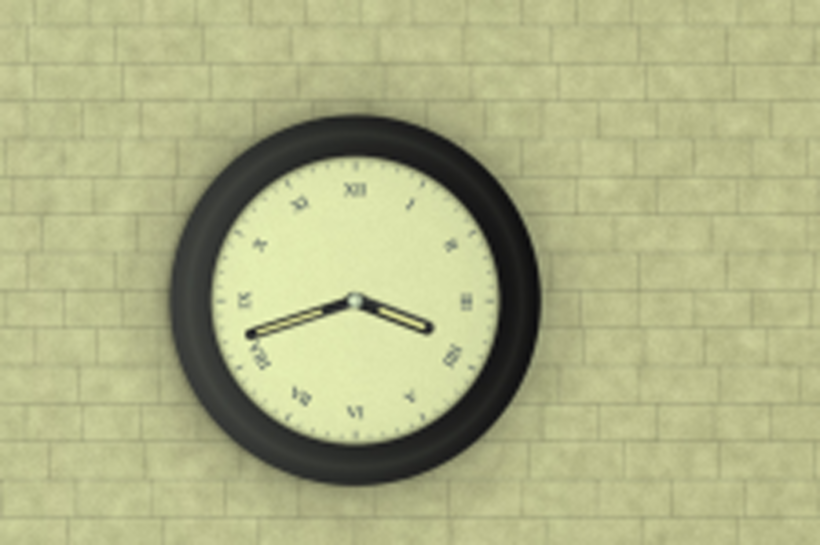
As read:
**3:42**
